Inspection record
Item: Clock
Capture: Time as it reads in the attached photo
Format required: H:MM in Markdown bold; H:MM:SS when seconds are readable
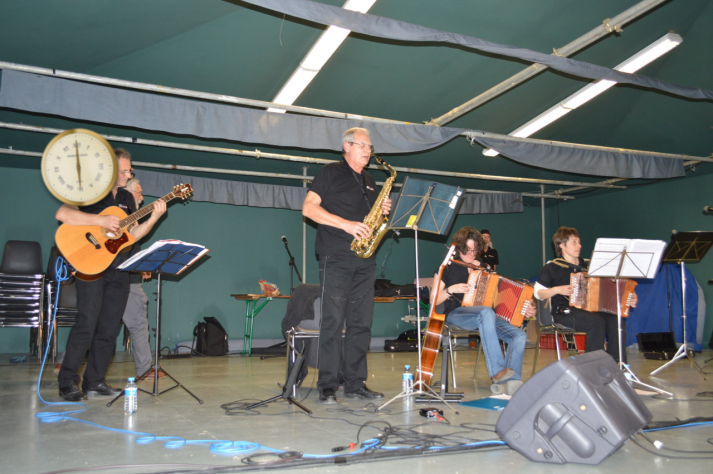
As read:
**6:00**
